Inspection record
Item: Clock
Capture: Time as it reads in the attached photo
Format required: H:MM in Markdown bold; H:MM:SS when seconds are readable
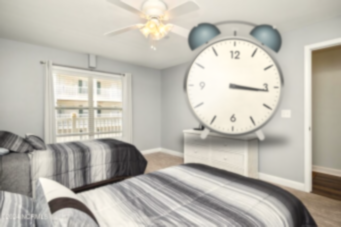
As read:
**3:16**
